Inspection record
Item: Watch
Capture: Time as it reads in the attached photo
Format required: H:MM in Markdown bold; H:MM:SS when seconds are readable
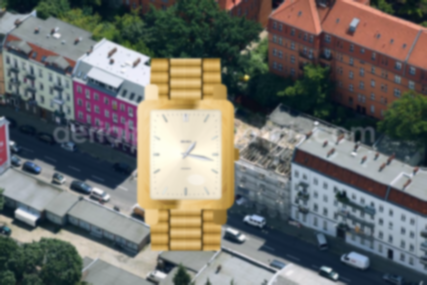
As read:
**1:17**
